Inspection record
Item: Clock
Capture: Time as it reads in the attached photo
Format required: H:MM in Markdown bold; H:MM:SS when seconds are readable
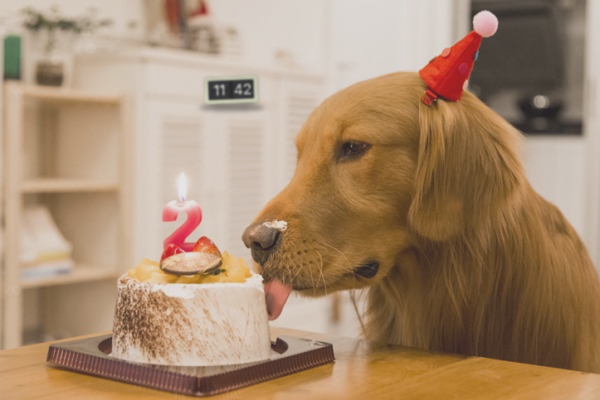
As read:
**11:42**
